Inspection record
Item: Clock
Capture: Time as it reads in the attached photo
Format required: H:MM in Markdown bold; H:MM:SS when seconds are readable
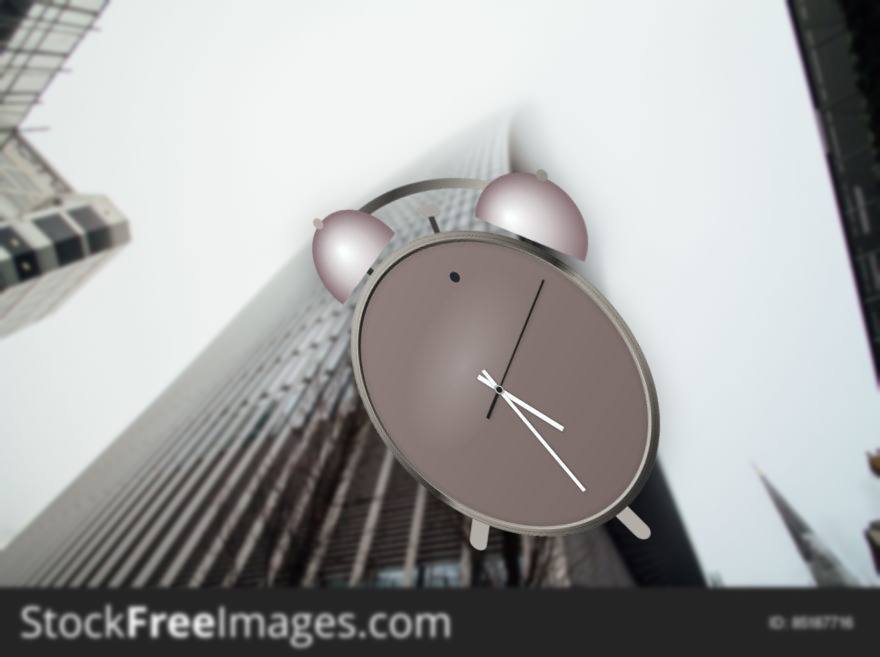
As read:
**4:26:07**
